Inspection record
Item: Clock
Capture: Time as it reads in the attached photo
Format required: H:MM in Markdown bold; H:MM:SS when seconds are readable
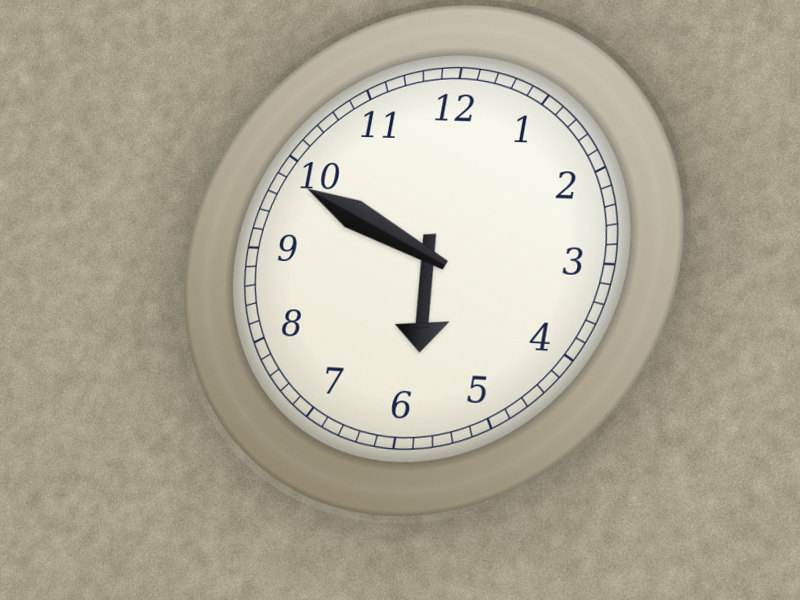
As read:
**5:49**
